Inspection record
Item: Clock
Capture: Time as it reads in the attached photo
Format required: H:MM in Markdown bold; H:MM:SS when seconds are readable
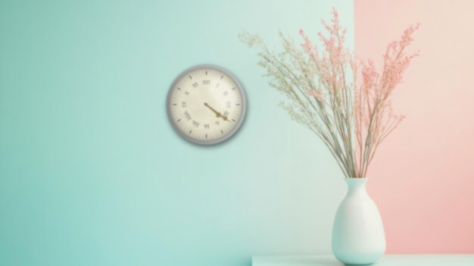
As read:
**4:21**
